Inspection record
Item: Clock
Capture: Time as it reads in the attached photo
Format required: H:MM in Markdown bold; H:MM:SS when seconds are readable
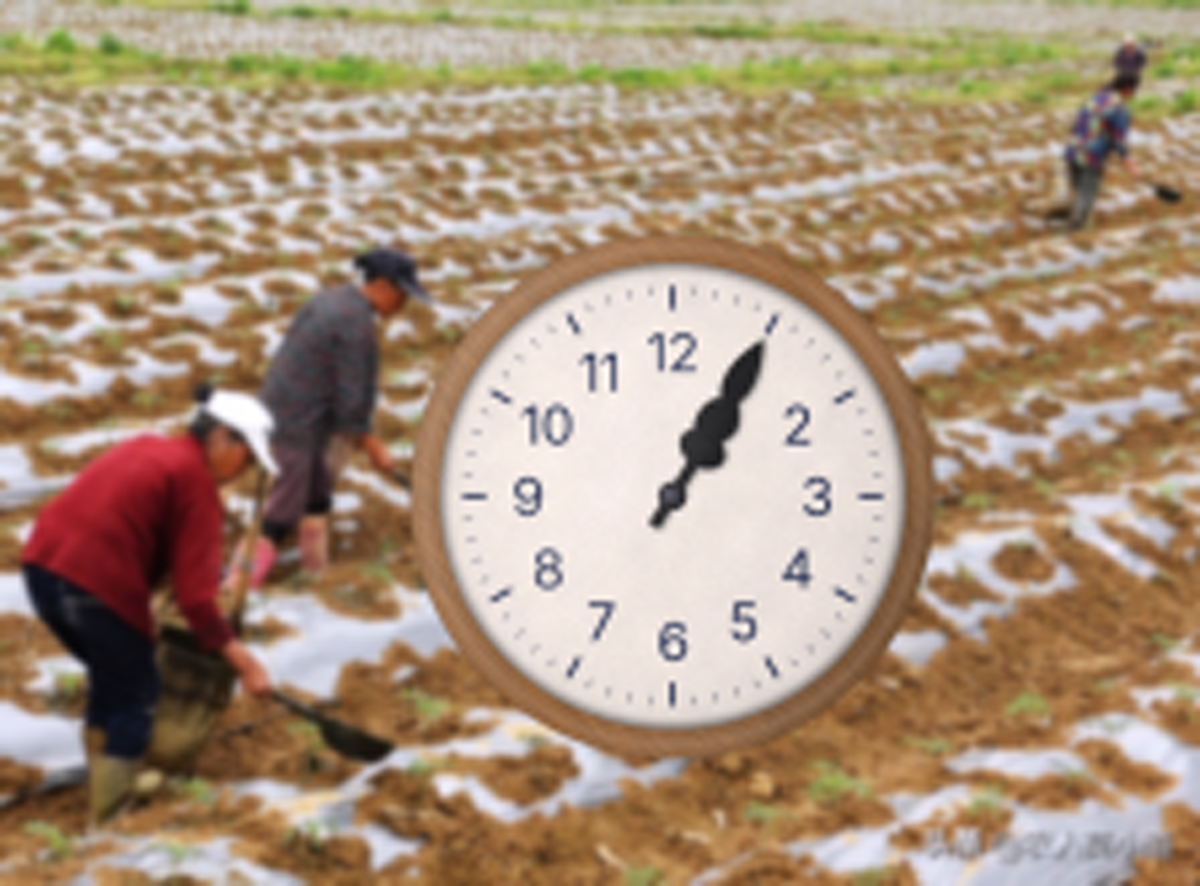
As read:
**1:05**
